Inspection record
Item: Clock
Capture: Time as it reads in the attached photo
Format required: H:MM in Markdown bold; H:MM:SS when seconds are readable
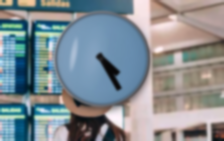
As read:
**4:25**
